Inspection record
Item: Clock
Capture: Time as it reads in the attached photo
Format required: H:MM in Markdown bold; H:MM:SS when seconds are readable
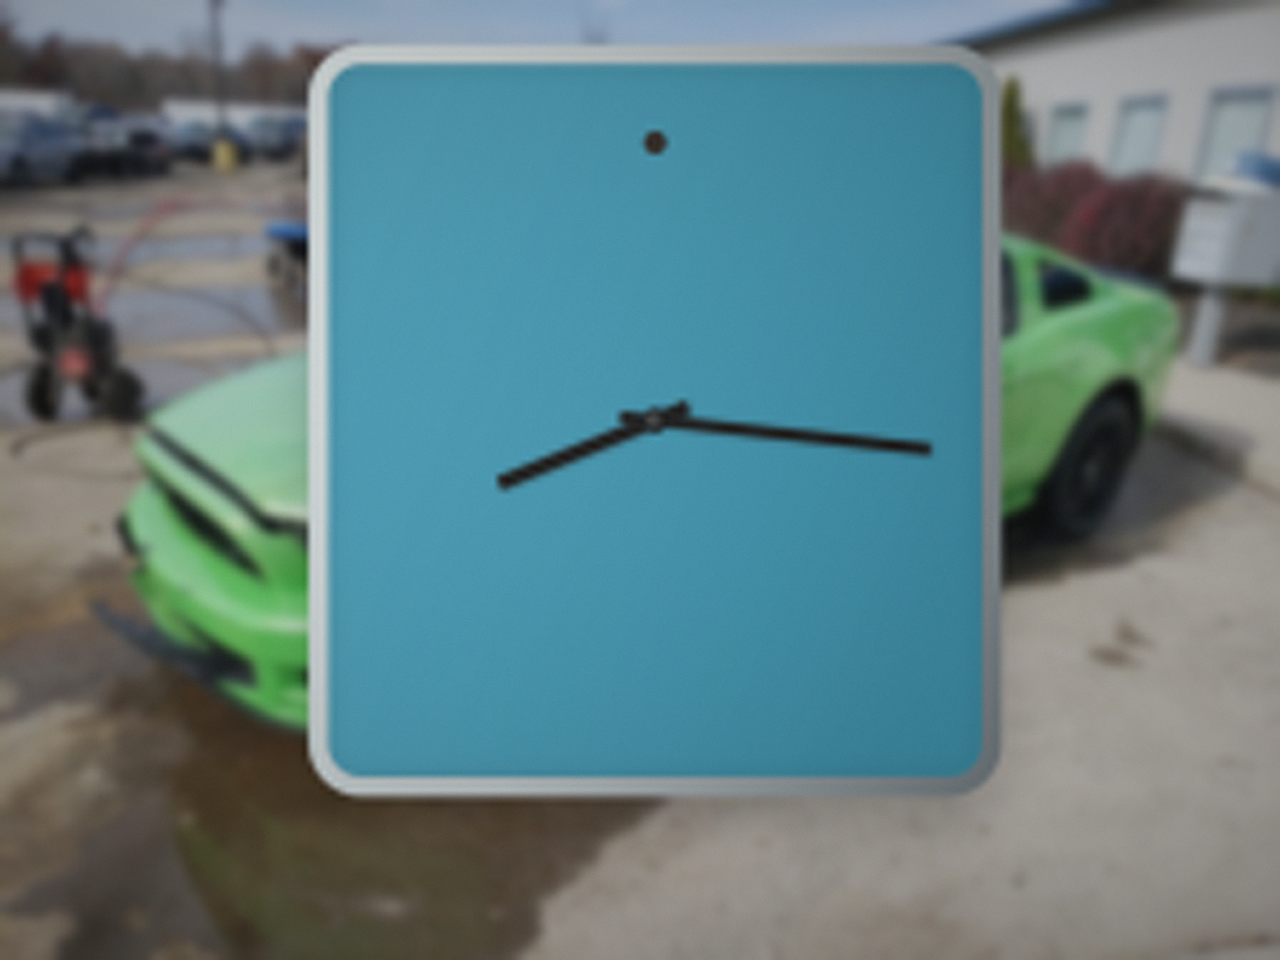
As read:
**8:16**
